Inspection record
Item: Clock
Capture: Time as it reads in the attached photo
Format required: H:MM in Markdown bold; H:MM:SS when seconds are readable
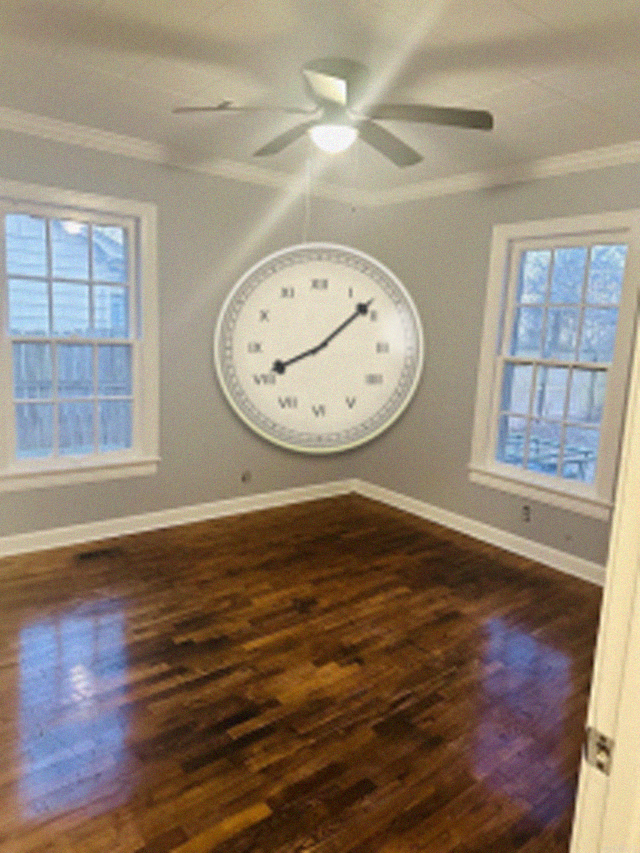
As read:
**8:08**
